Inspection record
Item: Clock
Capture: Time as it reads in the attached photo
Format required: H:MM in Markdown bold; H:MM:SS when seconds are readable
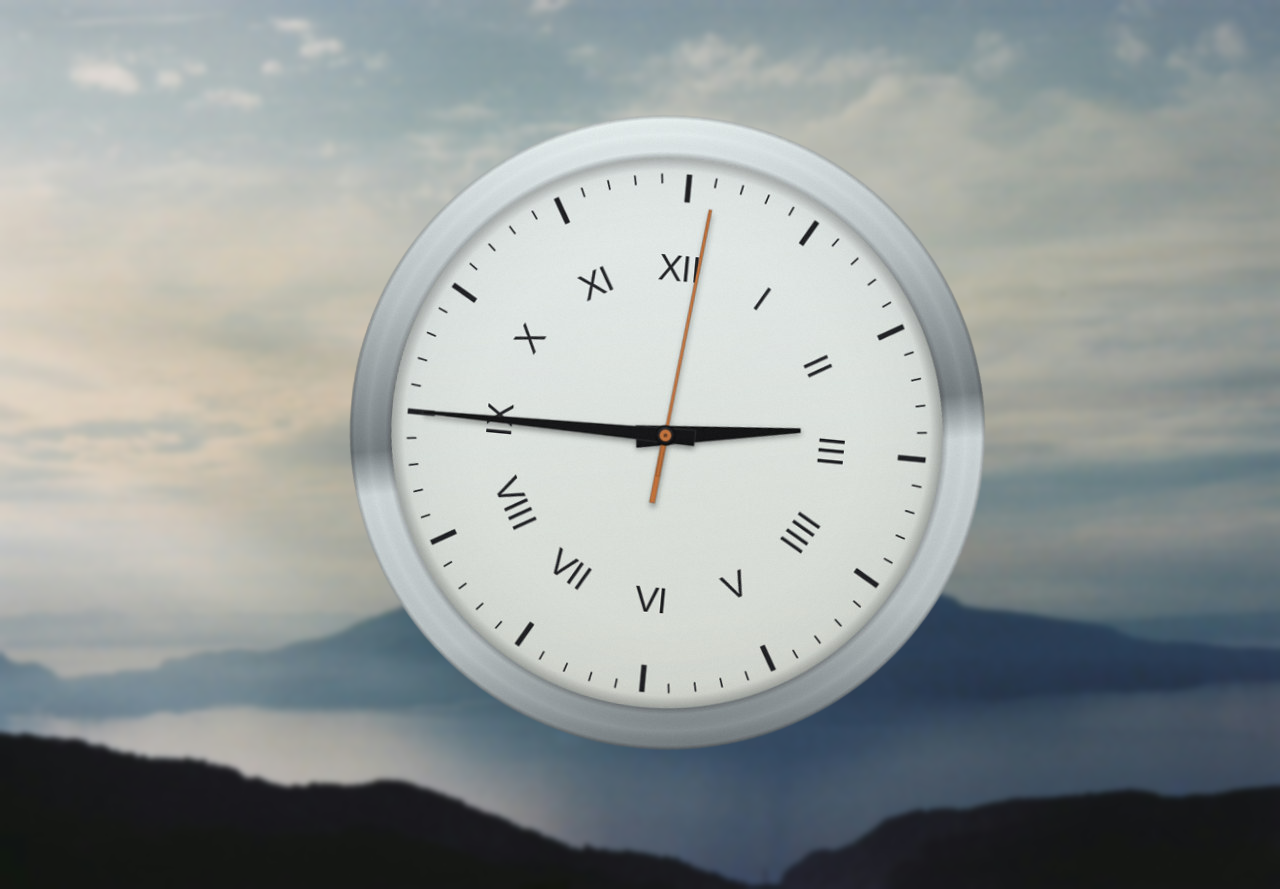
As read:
**2:45:01**
